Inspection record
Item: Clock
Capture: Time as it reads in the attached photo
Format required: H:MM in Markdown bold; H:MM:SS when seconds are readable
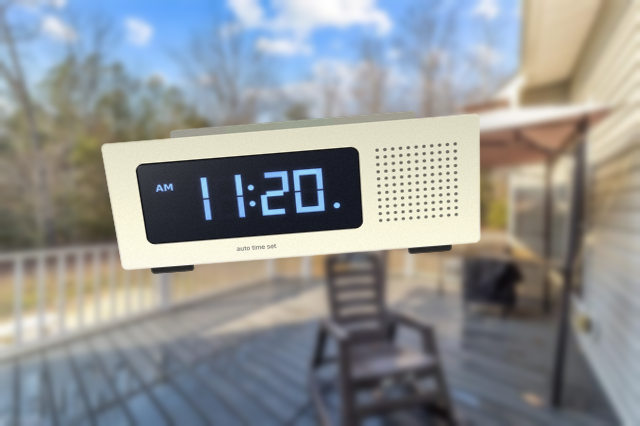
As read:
**11:20**
